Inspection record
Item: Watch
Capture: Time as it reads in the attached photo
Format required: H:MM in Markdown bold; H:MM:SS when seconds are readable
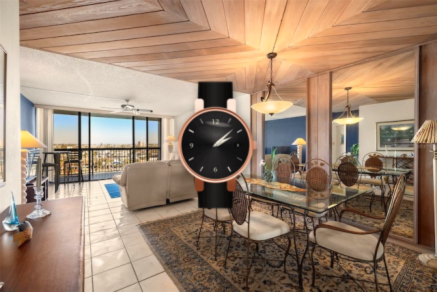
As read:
**2:08**
